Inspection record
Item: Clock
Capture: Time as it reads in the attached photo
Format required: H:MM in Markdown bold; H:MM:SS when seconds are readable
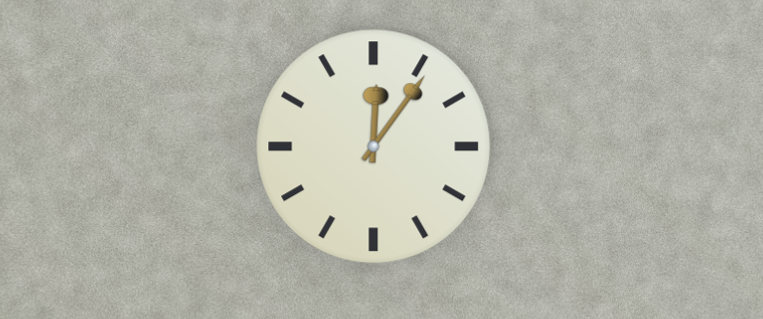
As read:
**12:06**
